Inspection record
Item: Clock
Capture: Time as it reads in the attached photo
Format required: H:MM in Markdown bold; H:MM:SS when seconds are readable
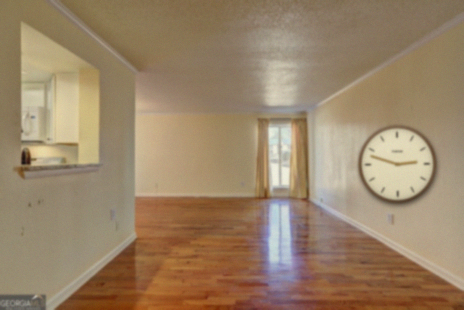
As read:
**2:48**
